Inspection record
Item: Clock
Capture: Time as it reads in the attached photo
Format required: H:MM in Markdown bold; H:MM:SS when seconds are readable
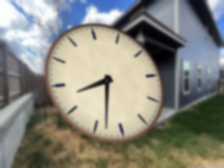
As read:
**8:33**
